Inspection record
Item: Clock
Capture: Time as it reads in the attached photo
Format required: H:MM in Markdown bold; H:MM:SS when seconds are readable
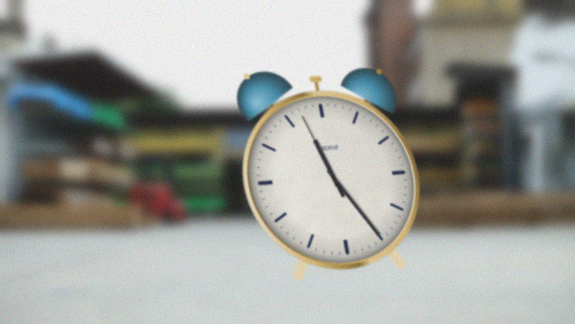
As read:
**11:24:57**
